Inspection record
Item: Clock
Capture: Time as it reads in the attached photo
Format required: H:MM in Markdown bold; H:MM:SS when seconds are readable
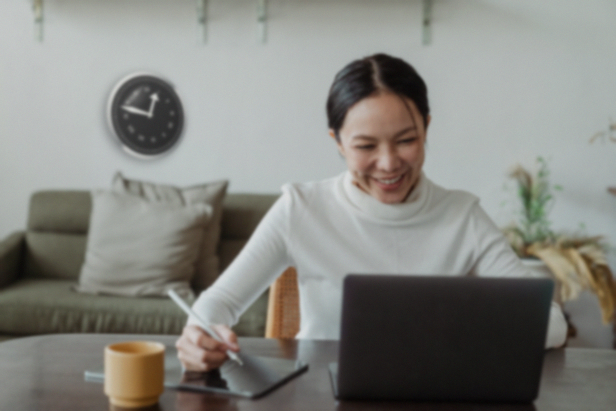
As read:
**12:48**
